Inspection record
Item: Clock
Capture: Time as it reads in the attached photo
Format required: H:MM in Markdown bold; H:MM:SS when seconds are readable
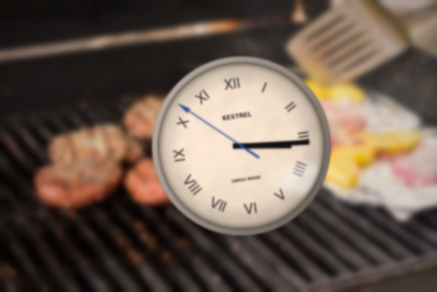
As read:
**3:15:52**
